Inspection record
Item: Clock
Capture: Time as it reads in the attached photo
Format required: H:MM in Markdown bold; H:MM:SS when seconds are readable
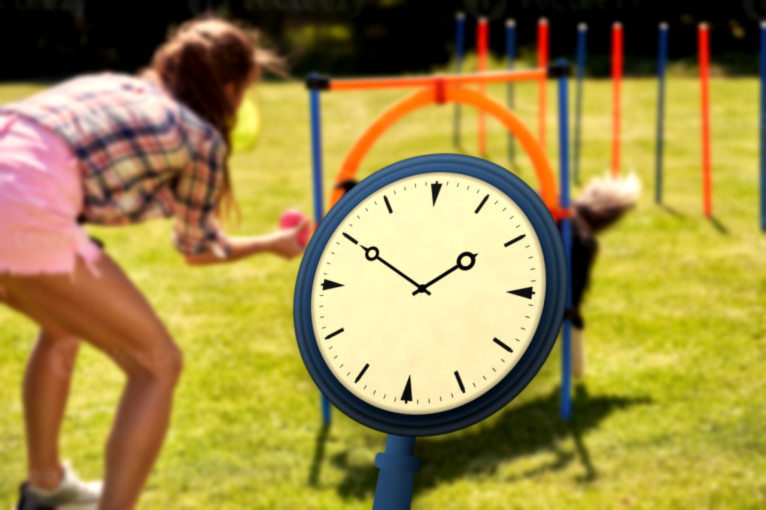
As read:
**1:50**
